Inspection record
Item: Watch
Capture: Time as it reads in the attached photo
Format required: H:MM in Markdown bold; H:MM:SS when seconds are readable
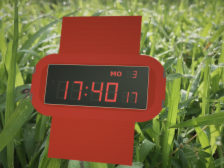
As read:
**17:40:17**
